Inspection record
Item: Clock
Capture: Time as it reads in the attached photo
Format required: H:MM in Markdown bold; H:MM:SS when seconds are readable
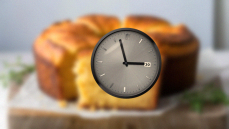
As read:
**2:57**
